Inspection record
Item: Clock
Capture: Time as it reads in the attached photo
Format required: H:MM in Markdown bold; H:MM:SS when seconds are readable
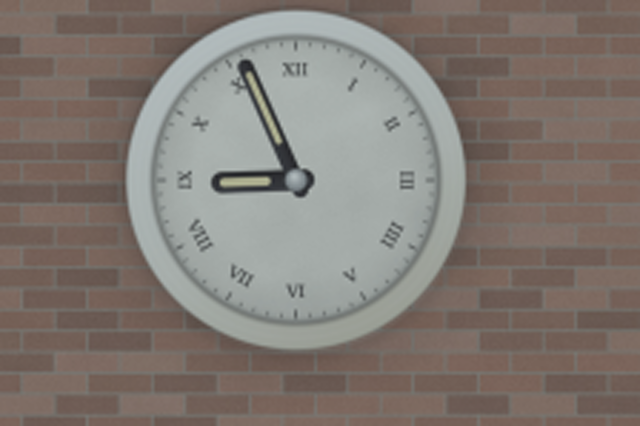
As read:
**8:56**
